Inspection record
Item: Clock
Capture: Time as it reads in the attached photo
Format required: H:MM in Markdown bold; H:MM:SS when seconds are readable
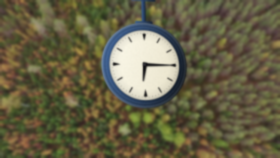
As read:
**6:15**
